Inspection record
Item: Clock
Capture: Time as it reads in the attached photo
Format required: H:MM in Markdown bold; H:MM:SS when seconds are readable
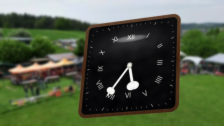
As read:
**5:36**
